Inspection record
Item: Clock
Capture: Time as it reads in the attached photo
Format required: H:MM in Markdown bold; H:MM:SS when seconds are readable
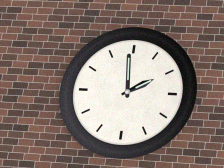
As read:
**1:59**
